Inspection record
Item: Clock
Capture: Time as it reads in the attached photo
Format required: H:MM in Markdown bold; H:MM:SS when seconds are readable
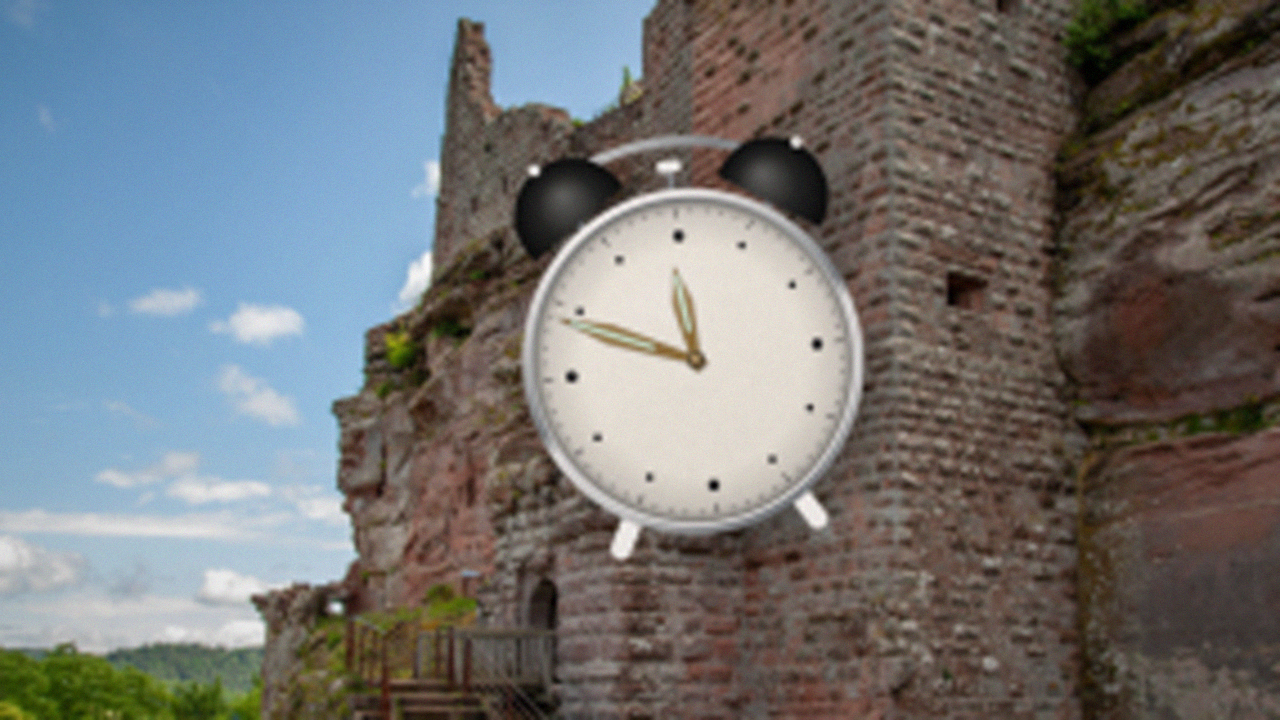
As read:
**11:49**
